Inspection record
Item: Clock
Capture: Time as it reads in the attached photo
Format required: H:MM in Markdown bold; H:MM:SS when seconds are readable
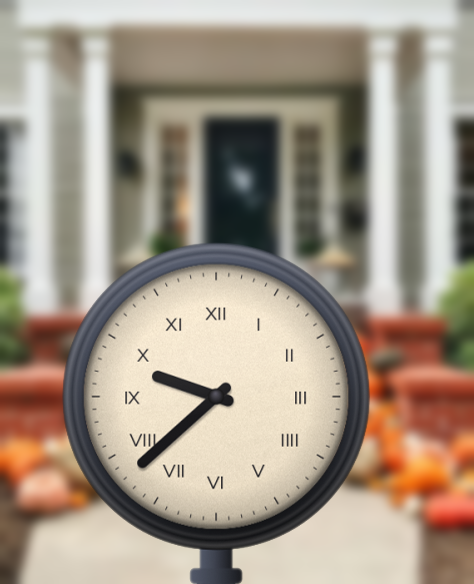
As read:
**9:38**
